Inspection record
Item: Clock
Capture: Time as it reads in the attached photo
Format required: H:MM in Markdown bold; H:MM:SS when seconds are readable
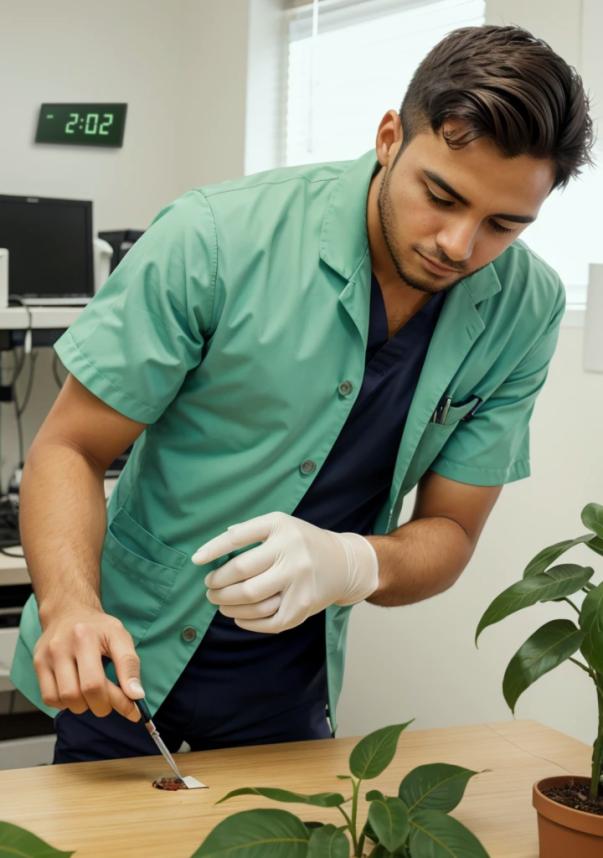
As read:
**2:02**
